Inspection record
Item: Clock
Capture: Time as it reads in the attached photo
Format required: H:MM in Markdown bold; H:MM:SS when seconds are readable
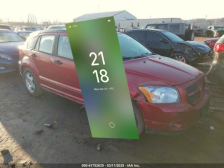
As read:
**21:18**
